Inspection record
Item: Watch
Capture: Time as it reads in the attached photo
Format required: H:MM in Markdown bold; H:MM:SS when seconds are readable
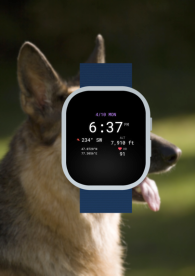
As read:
**6:37**
